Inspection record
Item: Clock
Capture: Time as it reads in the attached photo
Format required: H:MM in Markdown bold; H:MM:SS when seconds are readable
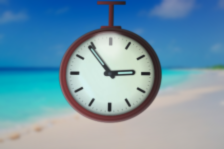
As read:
**2:54**
